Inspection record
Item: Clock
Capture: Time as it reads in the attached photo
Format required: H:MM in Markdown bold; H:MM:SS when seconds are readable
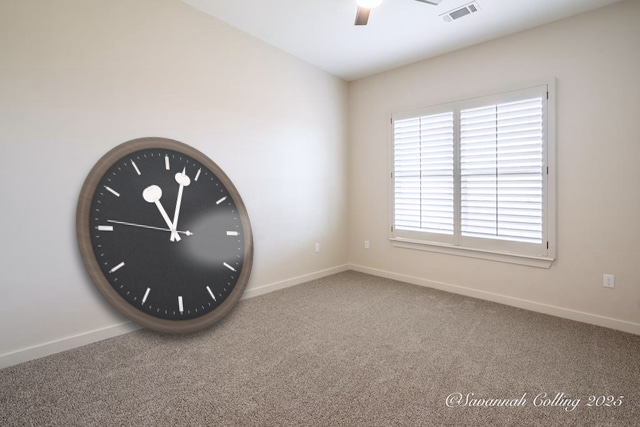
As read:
**11:02:46**
